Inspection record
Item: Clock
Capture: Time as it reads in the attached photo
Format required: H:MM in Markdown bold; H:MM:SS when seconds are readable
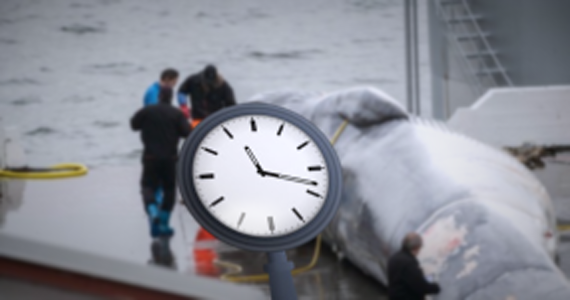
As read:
**11:18**
